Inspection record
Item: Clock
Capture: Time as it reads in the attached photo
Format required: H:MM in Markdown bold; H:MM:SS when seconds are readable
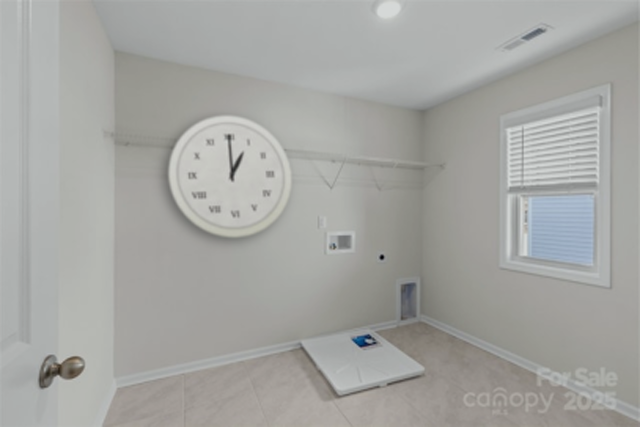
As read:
**1:00**
